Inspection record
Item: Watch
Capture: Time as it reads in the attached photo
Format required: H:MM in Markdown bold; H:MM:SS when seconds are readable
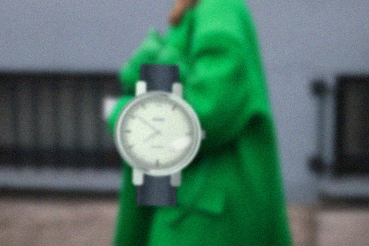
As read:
**7:51**
